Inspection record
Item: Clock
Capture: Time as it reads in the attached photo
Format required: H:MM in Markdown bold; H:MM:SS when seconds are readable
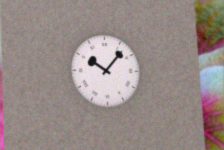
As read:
**10:07**
